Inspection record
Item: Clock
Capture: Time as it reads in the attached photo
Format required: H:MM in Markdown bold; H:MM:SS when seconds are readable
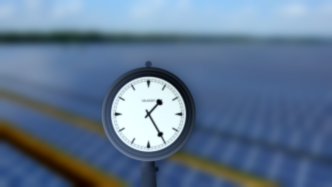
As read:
**1:25**
